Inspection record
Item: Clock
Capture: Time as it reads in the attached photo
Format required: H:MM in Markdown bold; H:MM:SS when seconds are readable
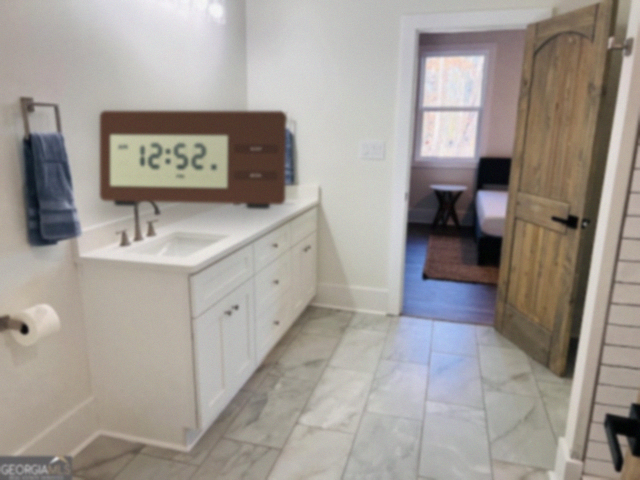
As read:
**12:52**
